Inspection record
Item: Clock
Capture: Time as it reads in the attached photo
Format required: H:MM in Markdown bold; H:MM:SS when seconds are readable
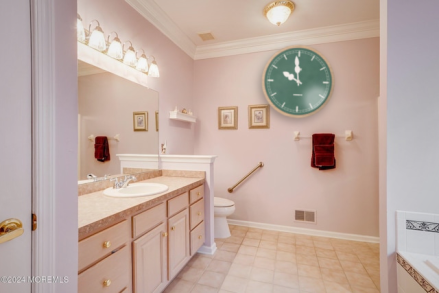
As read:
**9:59**
